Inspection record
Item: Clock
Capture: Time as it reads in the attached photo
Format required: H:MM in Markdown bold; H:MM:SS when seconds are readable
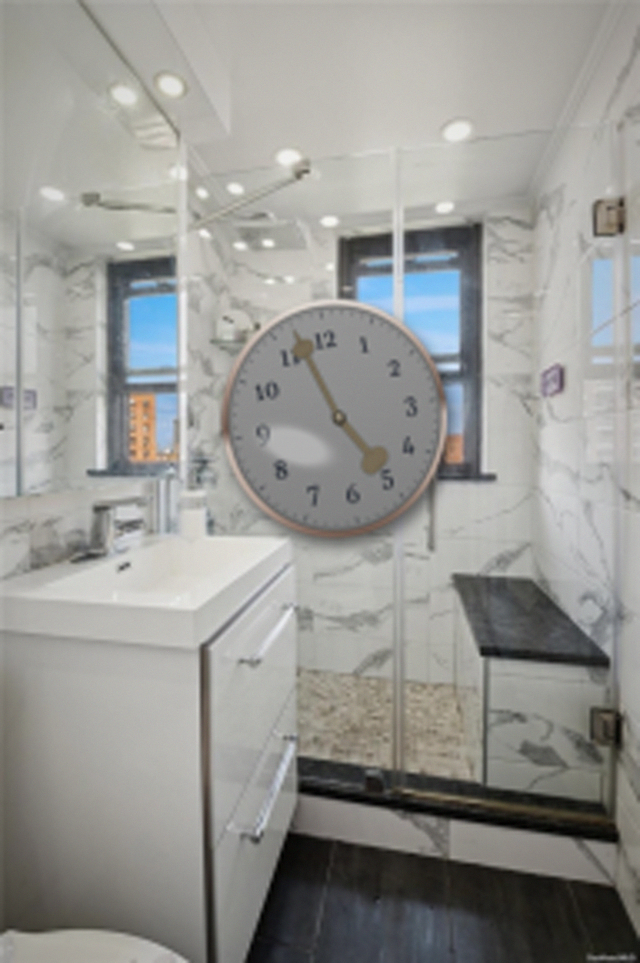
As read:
**4:57**
